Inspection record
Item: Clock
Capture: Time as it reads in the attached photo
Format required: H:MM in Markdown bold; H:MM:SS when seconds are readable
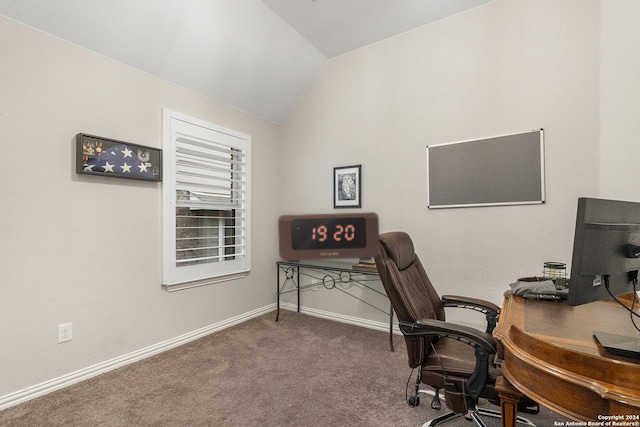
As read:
**19:20**
